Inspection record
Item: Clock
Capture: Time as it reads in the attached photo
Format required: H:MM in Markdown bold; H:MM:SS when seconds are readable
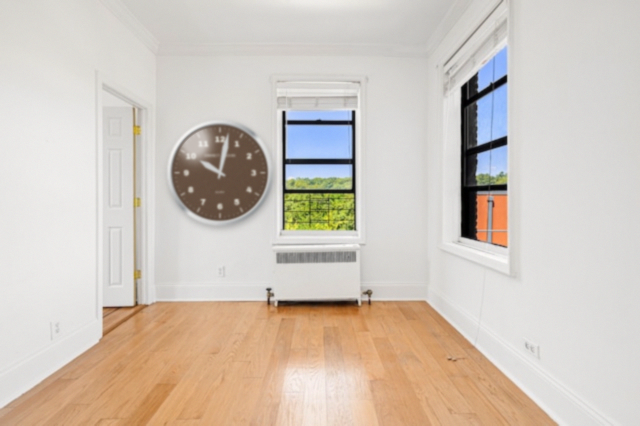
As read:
**10:02**
